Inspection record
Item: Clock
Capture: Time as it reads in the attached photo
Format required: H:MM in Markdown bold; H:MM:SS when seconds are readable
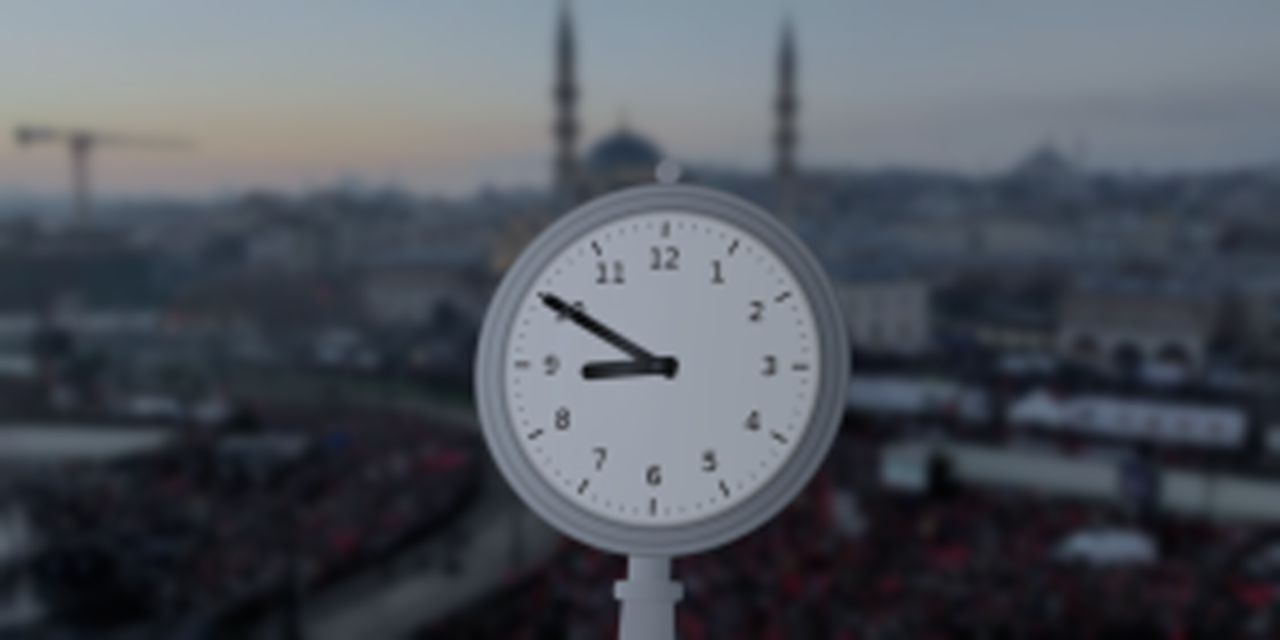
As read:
**8:50**
